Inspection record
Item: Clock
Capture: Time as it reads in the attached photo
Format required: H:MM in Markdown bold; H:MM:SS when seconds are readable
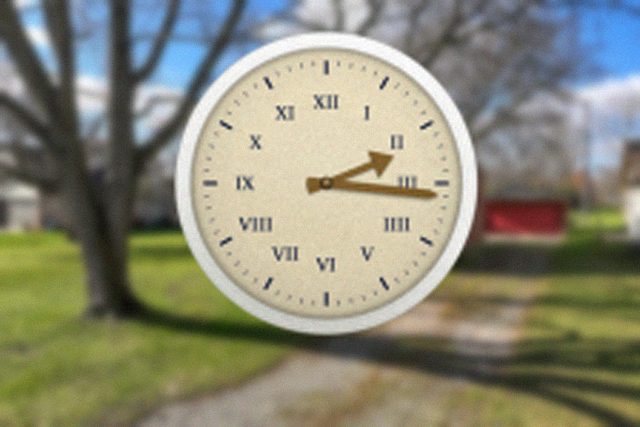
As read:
**2:16**
